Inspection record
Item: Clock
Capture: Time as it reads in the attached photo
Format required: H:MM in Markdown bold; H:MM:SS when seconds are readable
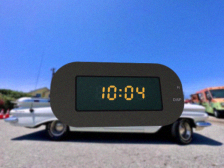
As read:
**10:04**
